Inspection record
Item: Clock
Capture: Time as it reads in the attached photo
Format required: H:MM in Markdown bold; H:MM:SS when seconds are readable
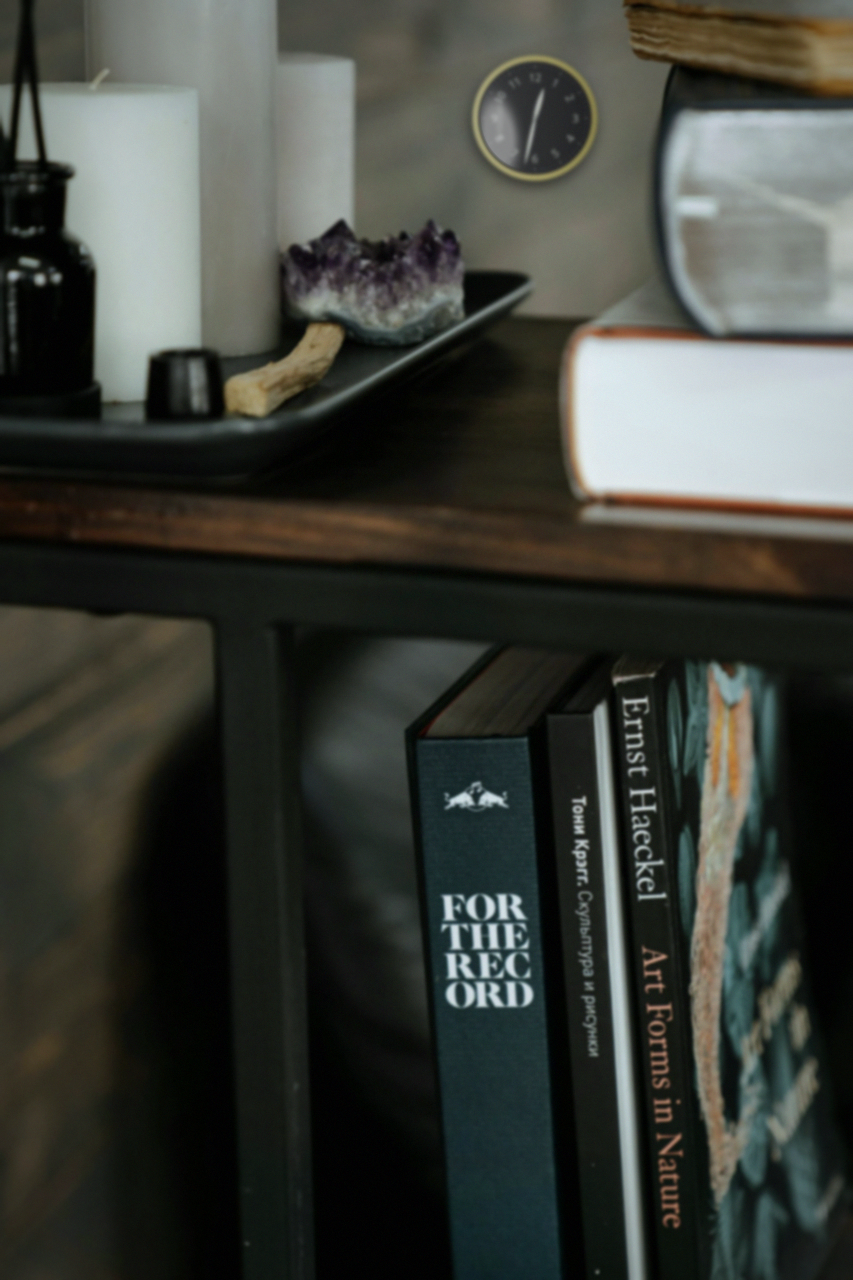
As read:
**12:32**
